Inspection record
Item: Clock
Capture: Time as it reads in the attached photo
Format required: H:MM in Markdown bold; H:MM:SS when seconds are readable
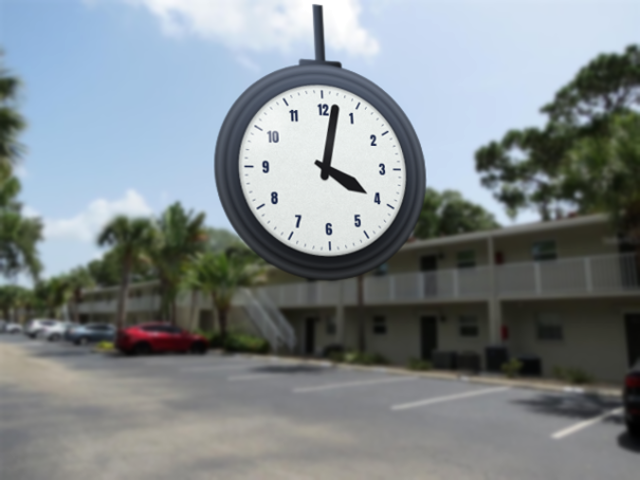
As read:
**4:02**
